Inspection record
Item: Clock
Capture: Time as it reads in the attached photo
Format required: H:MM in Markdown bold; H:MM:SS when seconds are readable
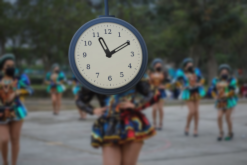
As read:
**11:10**
